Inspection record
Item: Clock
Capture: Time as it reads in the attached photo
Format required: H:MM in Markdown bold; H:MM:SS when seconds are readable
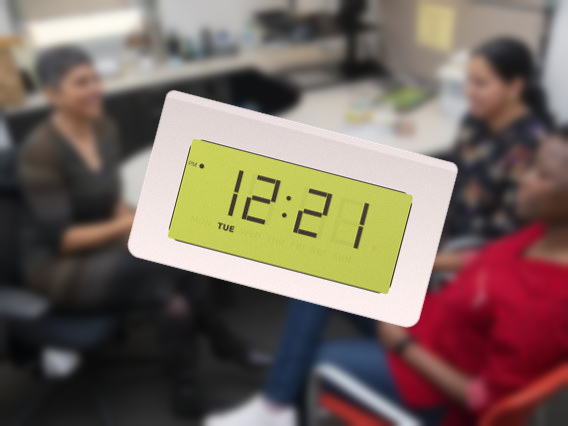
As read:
**12:21**
